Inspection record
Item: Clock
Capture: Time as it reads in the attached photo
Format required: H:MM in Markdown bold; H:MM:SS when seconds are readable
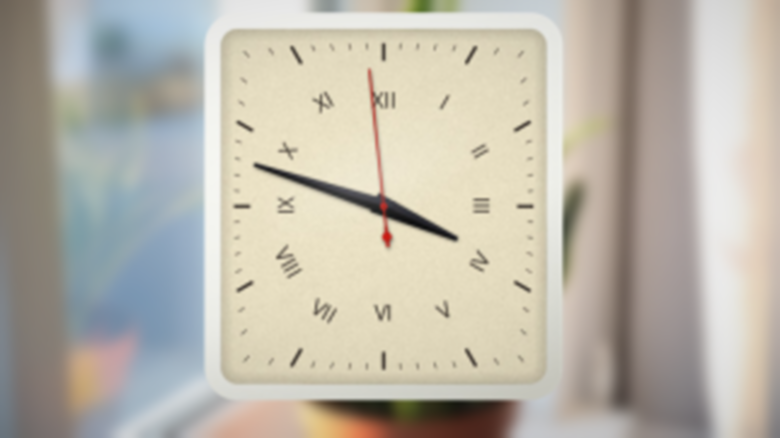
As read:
**3:47:59**
